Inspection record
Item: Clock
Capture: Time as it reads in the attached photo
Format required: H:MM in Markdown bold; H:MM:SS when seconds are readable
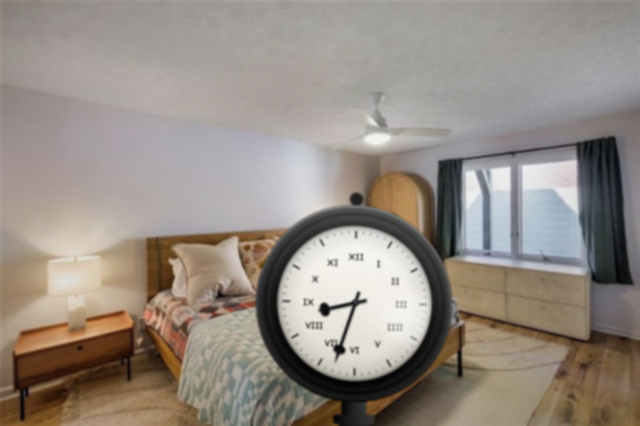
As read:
**8:33**
